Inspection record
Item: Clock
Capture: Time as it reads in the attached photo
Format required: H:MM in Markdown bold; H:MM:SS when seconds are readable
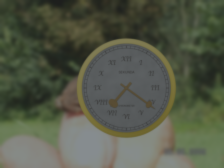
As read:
**7:21**
